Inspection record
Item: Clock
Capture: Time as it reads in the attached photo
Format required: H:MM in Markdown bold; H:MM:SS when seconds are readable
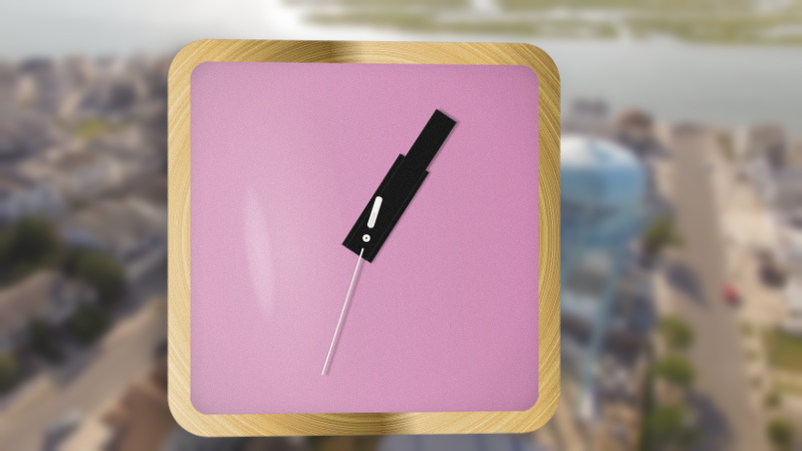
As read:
**1:05:33**
